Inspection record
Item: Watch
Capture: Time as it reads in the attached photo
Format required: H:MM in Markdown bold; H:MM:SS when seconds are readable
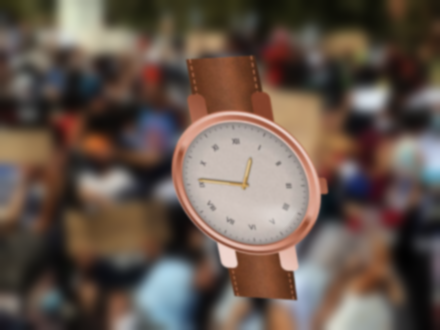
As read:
**12:46**
